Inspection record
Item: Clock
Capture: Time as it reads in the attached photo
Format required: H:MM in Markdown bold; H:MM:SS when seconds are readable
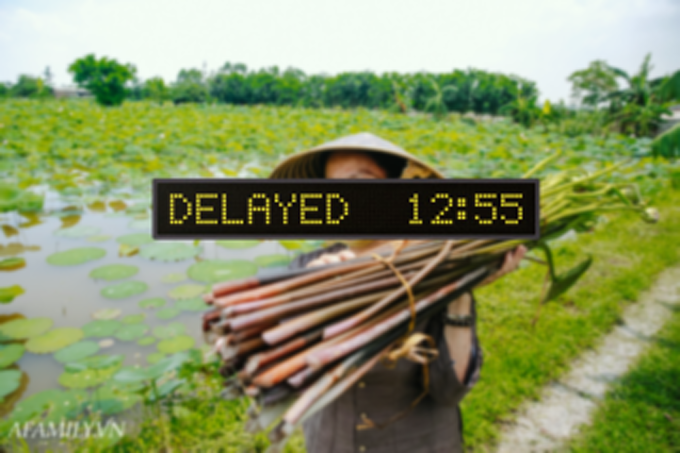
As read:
**12:55**
